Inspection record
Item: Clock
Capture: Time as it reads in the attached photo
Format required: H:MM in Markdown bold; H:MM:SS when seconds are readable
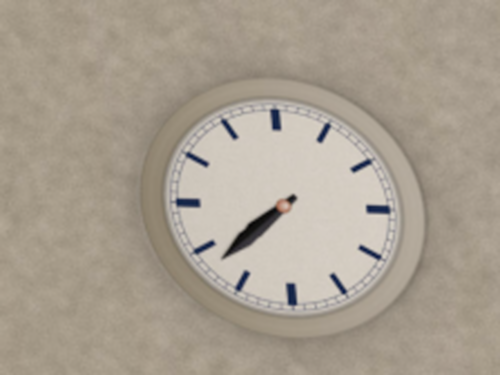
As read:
**7:38**
